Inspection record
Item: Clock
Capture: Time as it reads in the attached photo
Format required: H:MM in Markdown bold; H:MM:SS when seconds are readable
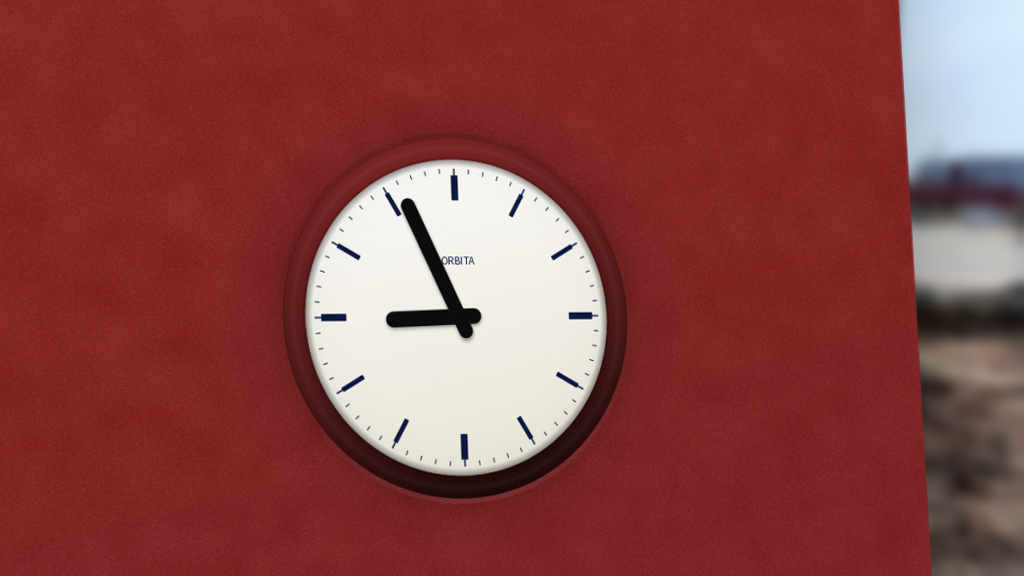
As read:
**8:56**
